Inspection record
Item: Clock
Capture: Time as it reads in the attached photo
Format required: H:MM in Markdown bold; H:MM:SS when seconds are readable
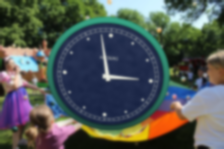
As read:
**2:58**
